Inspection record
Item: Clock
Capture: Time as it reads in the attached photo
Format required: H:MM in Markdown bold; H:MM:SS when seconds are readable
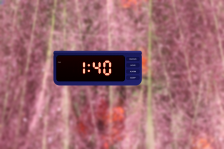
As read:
**1:40**
